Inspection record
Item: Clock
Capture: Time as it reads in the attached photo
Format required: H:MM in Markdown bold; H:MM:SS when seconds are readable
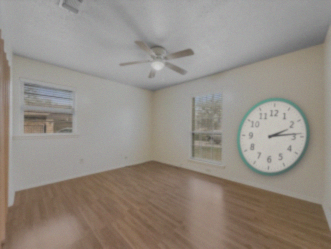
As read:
**2:14**
